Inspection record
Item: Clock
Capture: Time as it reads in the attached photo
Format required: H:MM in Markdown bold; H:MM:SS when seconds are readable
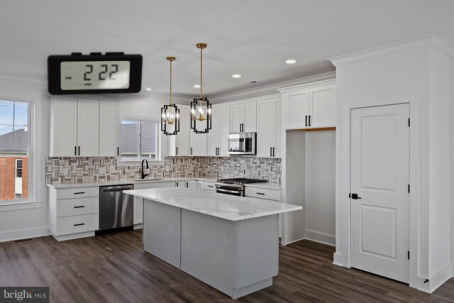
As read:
**2:22**
